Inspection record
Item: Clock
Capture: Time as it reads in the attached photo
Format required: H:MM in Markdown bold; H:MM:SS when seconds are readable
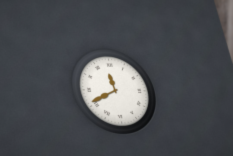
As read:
**11:41**
